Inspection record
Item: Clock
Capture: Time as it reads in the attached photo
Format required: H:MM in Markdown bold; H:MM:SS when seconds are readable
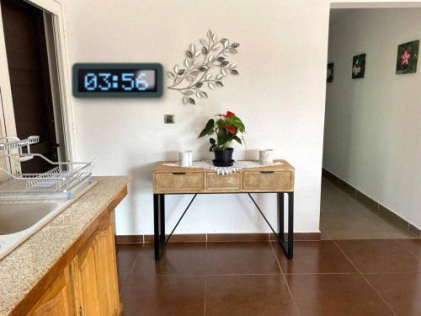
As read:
**3:56**
